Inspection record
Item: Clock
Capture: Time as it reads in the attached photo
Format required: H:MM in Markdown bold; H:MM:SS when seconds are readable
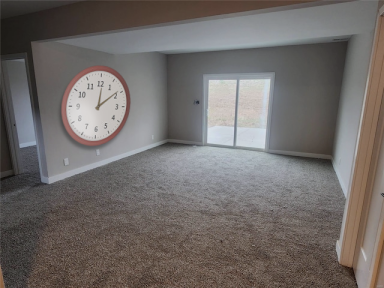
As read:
**12:09**
